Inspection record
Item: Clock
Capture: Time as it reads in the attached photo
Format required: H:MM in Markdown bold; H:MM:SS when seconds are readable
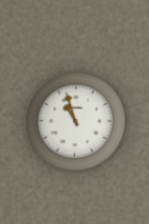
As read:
**10:57**
